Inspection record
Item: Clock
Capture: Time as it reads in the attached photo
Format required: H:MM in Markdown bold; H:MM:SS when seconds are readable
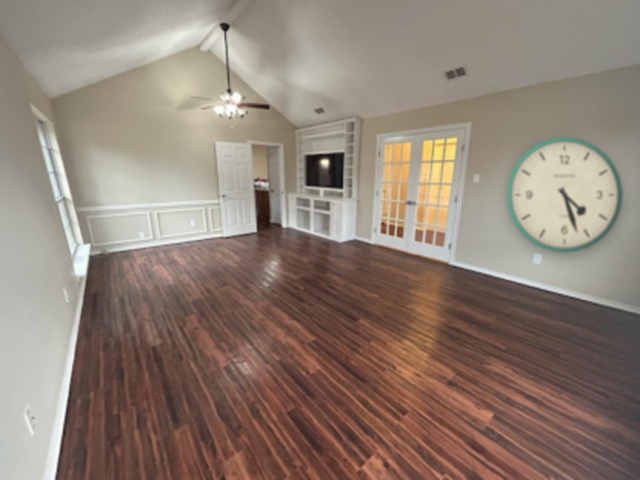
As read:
**4:27**
